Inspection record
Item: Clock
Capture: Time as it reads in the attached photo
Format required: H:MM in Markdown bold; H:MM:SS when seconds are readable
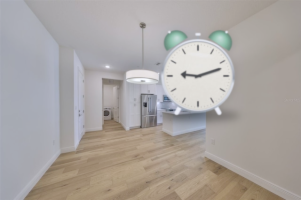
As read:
**9:12**
